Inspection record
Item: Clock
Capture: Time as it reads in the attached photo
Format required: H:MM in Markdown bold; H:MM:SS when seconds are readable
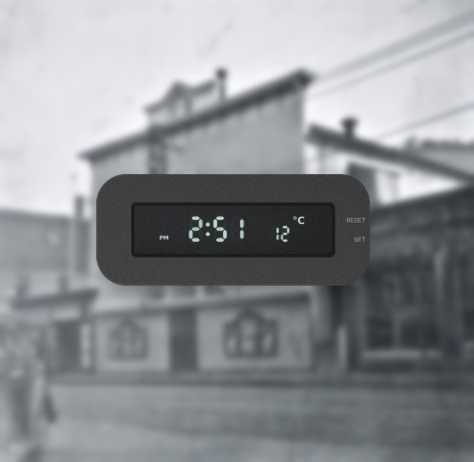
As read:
**2:51**
